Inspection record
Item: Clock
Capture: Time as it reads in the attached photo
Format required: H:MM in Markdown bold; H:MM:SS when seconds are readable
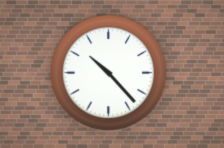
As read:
**10:23**
